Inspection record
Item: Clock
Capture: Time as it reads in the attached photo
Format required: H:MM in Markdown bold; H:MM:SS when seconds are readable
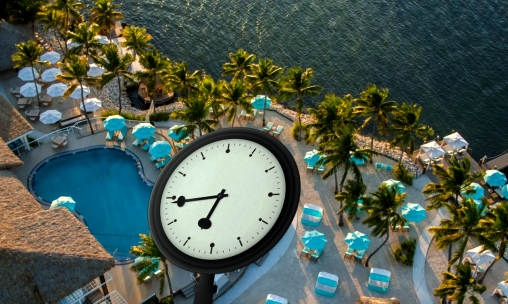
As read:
**6:44**
